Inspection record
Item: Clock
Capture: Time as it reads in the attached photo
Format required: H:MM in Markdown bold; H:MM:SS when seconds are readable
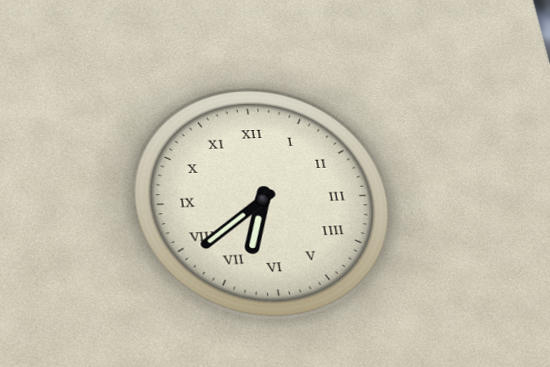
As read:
**6:39**
